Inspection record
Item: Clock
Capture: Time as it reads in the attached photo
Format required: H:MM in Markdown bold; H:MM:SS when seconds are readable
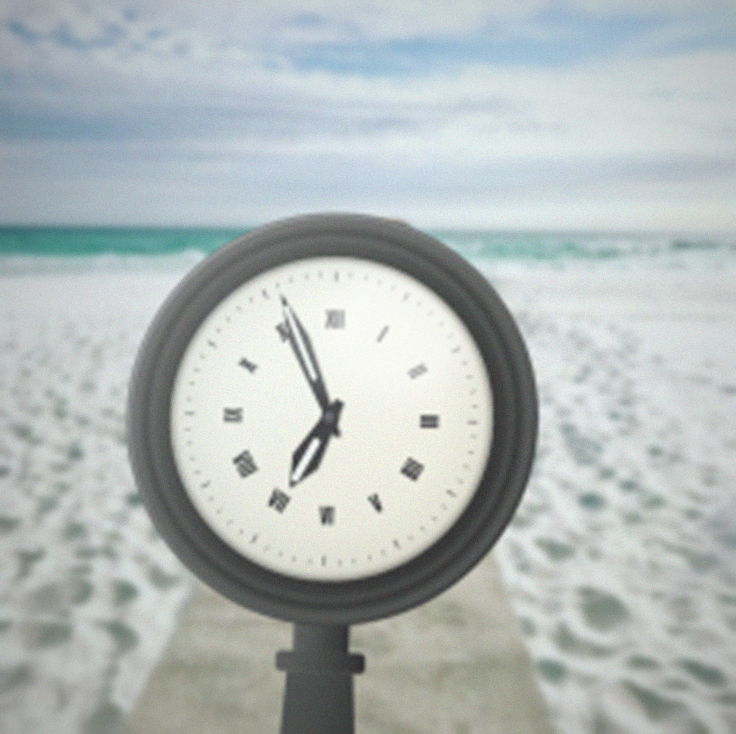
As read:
**6:56**
